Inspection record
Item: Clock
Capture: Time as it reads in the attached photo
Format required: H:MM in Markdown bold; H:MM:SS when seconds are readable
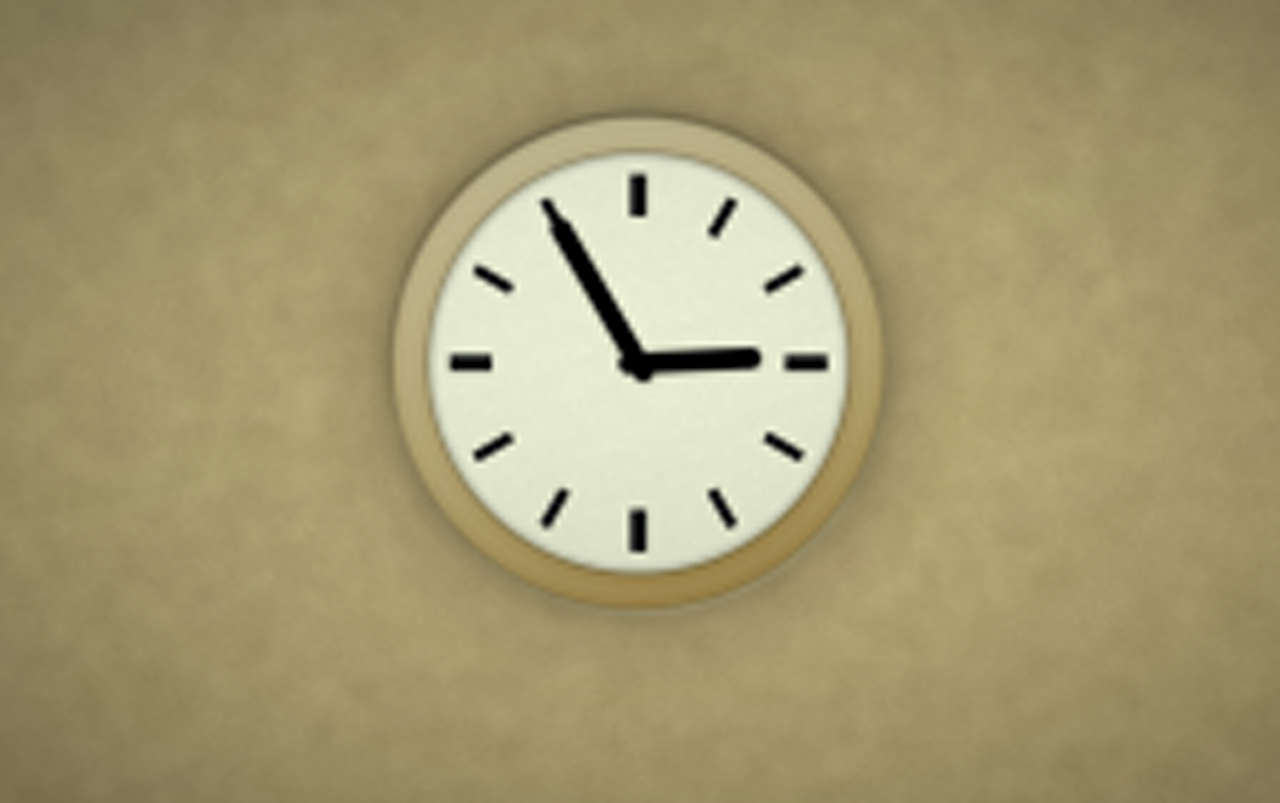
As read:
**2:55**
